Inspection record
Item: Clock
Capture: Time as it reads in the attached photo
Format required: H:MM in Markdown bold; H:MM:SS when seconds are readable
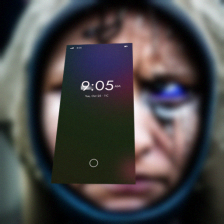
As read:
**9:05**
